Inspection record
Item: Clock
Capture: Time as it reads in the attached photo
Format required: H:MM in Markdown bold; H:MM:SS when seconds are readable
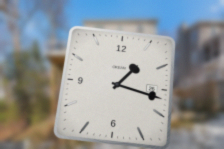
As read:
**1:17**
